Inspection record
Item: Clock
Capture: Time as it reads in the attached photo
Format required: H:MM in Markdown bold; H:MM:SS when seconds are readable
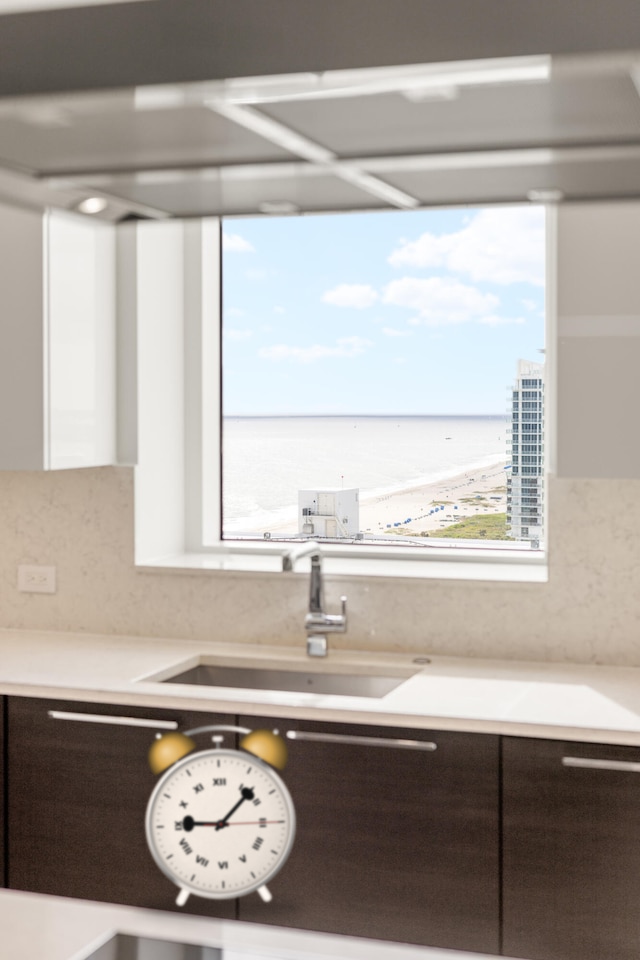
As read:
**9:07:15**
